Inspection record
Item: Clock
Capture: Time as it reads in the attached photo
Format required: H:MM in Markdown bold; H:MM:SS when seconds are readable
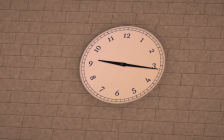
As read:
**9:16**
